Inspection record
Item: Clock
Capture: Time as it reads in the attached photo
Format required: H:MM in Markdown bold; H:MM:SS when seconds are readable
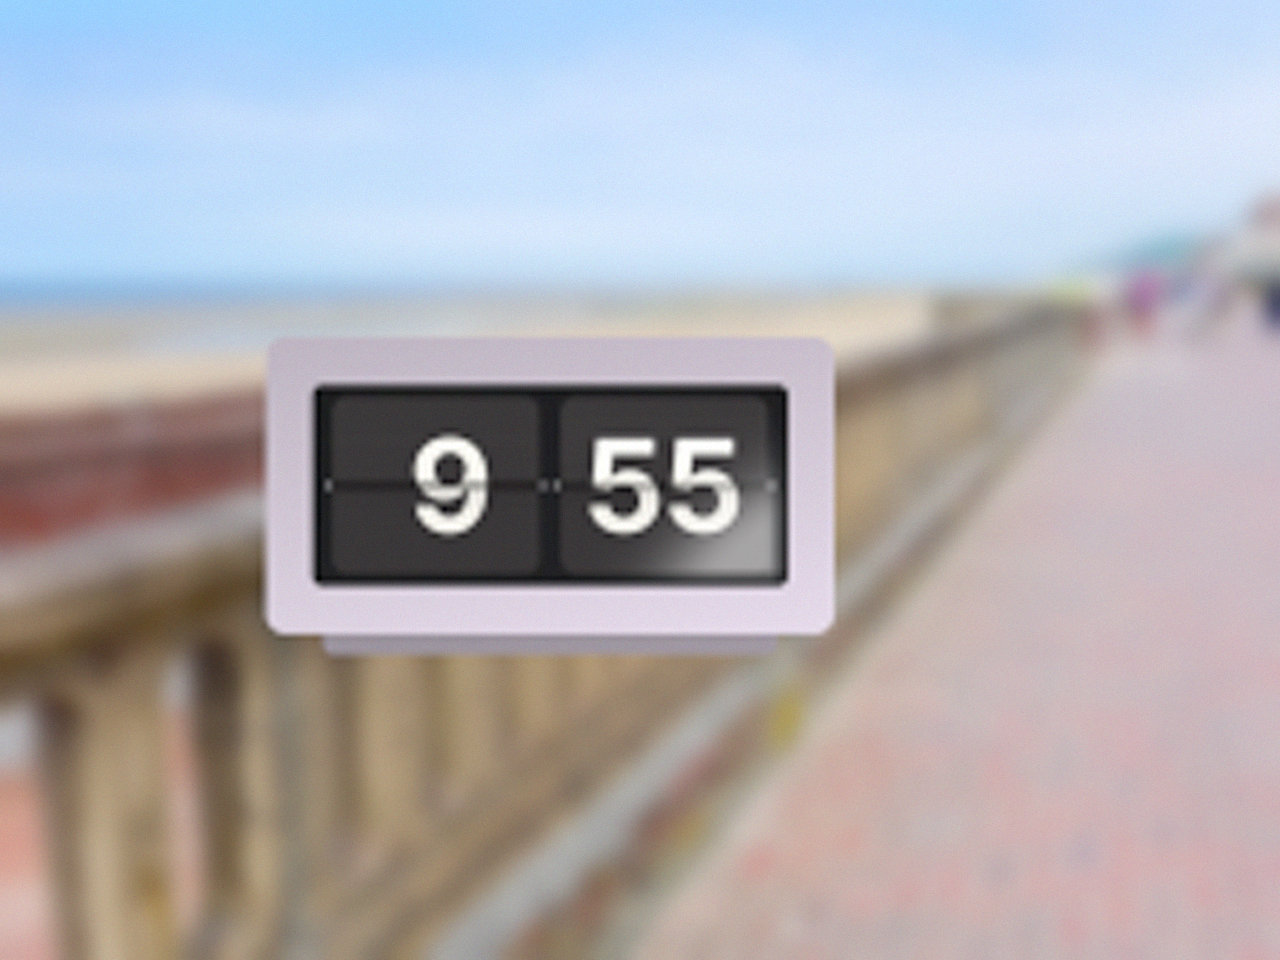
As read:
**9:55**
